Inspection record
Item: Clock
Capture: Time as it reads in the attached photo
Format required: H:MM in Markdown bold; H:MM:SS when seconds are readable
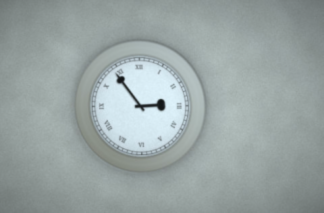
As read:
**2:54**
